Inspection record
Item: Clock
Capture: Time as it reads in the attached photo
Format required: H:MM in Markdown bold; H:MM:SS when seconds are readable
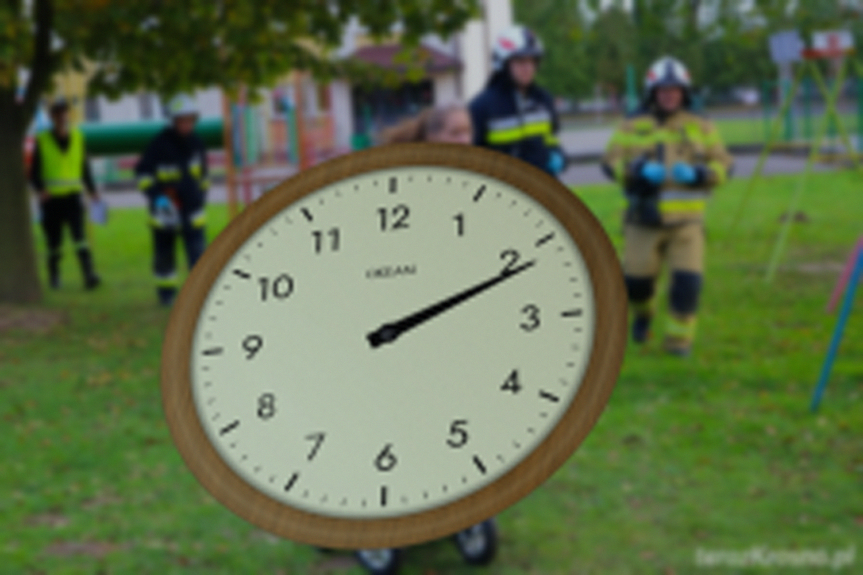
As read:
**2:11**
